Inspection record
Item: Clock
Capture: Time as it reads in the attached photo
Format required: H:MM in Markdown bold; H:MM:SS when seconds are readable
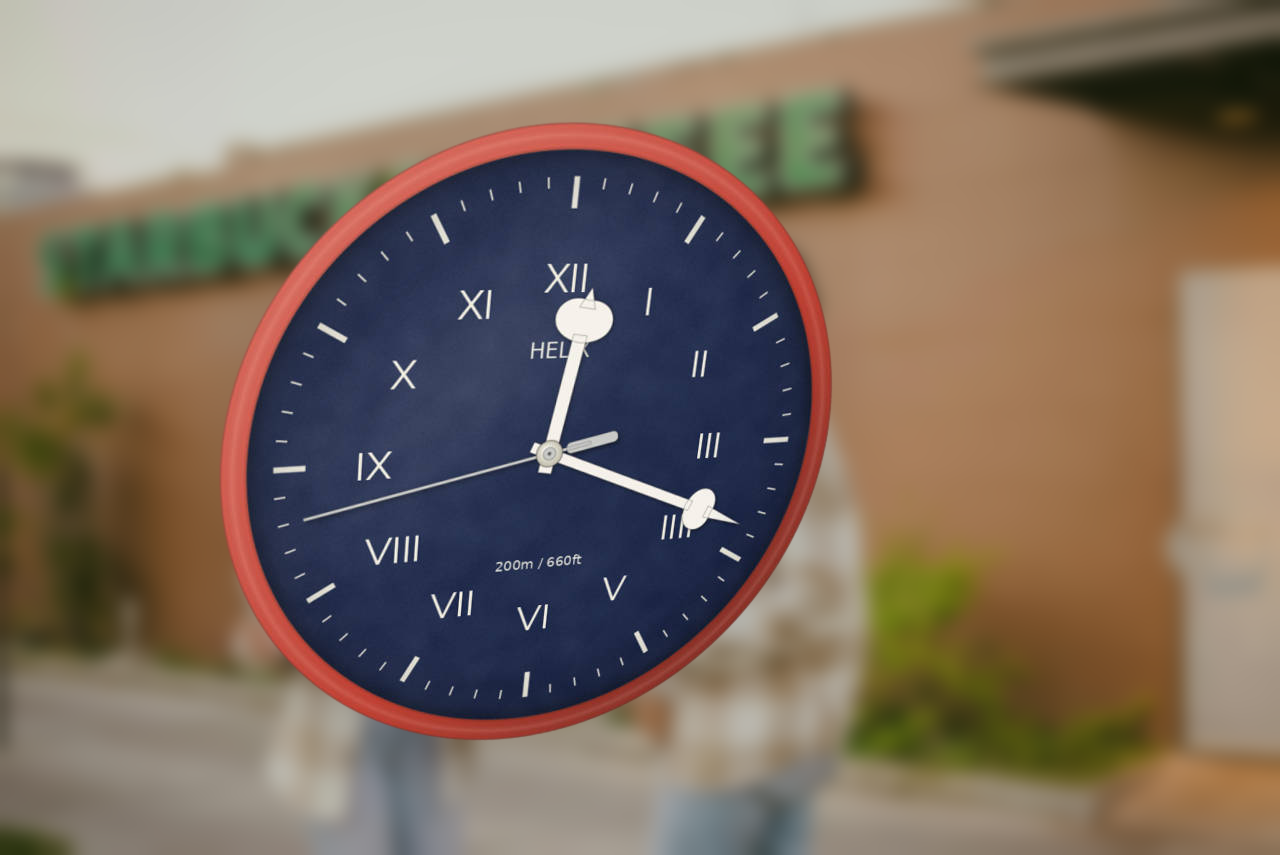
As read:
**12:18:43**
